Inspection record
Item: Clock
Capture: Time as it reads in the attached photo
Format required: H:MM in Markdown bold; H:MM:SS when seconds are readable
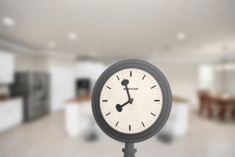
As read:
**7:57**
